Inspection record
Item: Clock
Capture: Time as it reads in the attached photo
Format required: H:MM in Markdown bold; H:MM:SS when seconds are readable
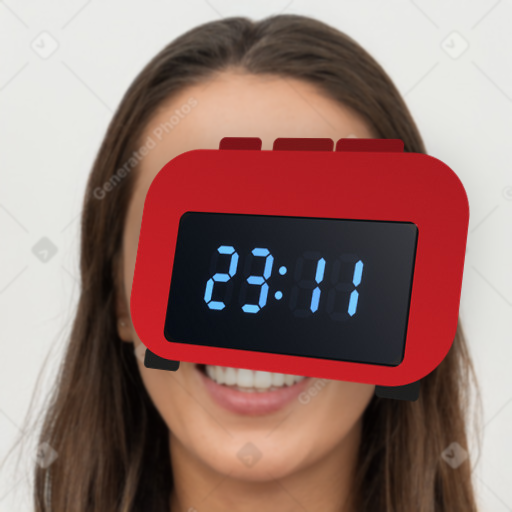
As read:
**23:11**
